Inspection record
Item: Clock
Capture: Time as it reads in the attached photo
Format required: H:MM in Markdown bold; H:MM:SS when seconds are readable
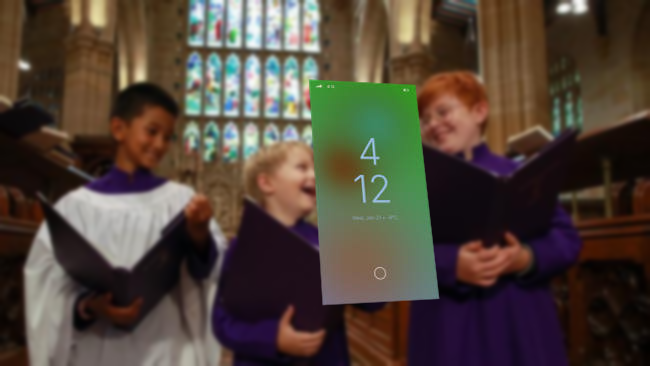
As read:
**4:12**
